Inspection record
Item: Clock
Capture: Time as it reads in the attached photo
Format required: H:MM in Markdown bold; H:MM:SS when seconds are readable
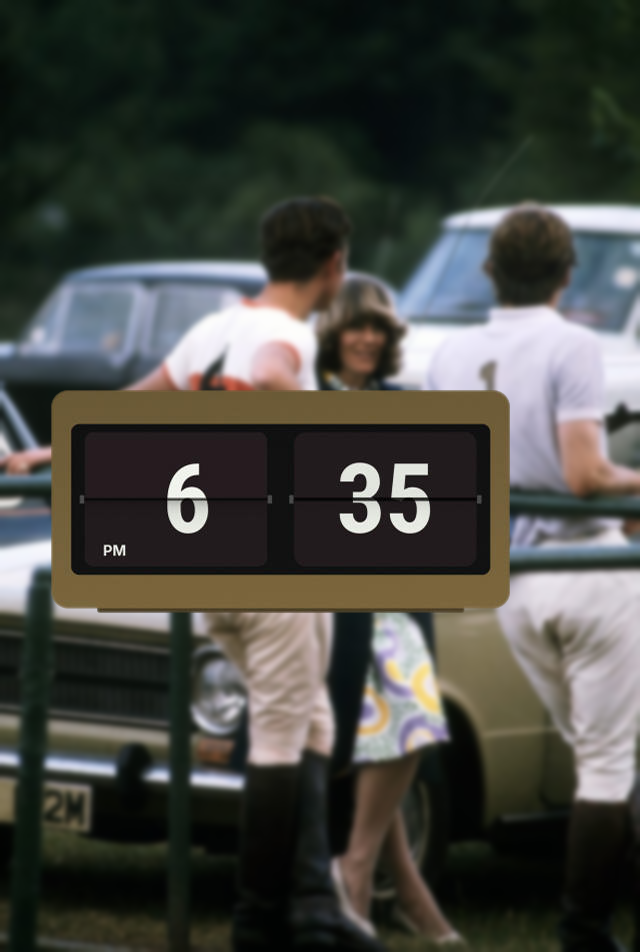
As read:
**6:35**
